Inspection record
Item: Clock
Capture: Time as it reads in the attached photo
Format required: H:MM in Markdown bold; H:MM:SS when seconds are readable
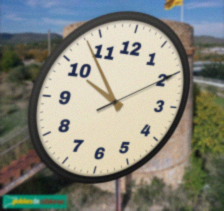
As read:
**9:53:10**
